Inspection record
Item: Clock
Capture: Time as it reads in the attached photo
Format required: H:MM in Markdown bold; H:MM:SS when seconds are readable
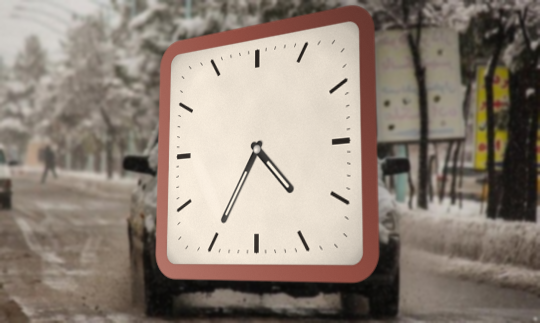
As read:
**4:35**
